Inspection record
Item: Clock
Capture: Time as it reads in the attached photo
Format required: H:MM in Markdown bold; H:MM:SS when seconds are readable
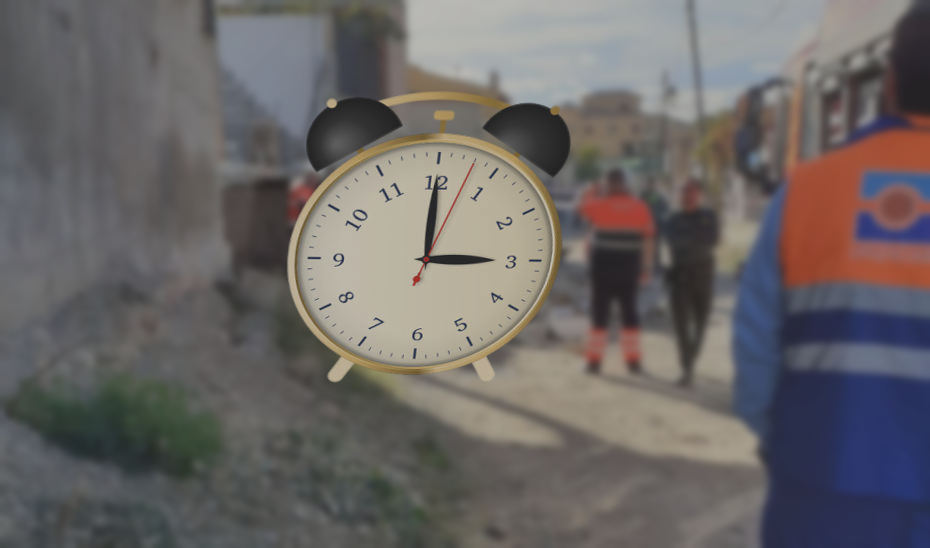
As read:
**3:00:03**
